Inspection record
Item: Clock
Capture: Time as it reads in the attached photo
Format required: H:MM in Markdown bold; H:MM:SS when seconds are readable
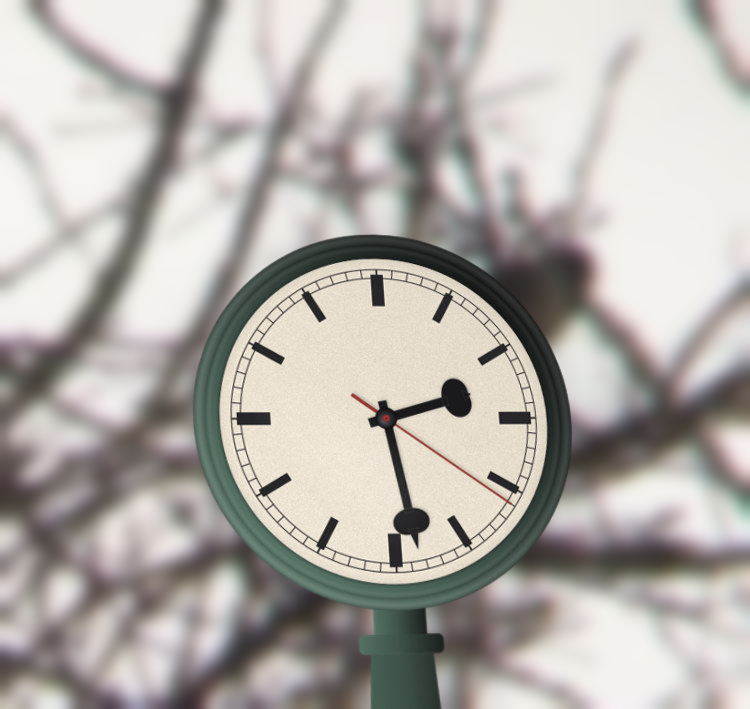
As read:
**2:28:21**
